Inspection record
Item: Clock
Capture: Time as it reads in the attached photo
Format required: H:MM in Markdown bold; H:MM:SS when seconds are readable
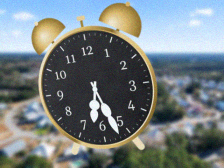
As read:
**6:27**
